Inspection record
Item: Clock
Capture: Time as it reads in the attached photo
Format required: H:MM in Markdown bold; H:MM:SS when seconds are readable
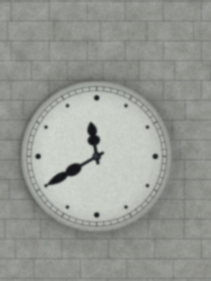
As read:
**11:40**
